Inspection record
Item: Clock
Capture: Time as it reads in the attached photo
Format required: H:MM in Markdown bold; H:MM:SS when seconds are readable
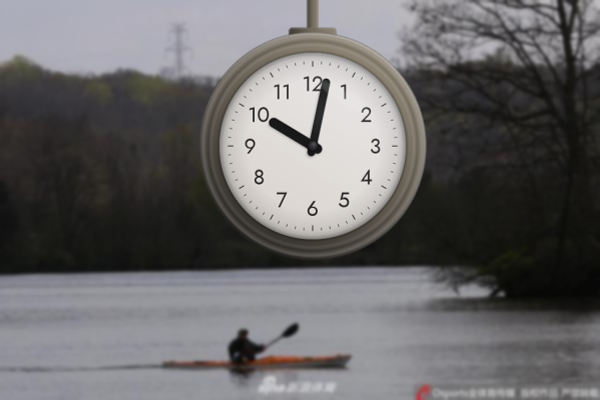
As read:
**10:02**
